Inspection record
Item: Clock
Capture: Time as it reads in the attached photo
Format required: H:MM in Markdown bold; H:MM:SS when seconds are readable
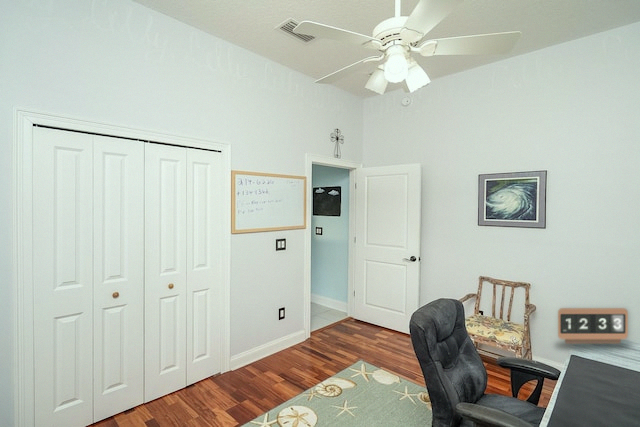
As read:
**12:33**
